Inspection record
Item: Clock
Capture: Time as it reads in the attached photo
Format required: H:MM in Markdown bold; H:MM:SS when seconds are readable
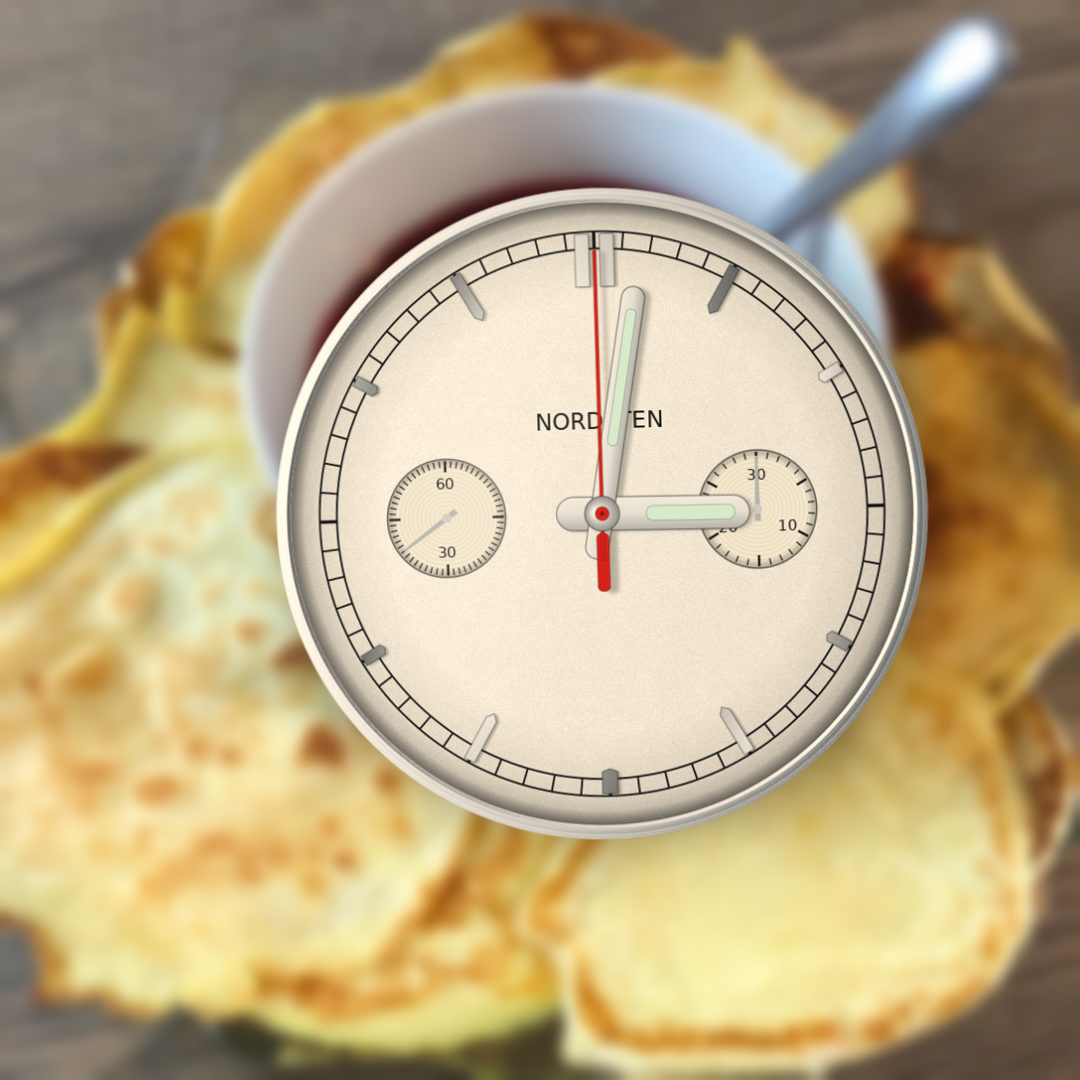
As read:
**3:01:39**
